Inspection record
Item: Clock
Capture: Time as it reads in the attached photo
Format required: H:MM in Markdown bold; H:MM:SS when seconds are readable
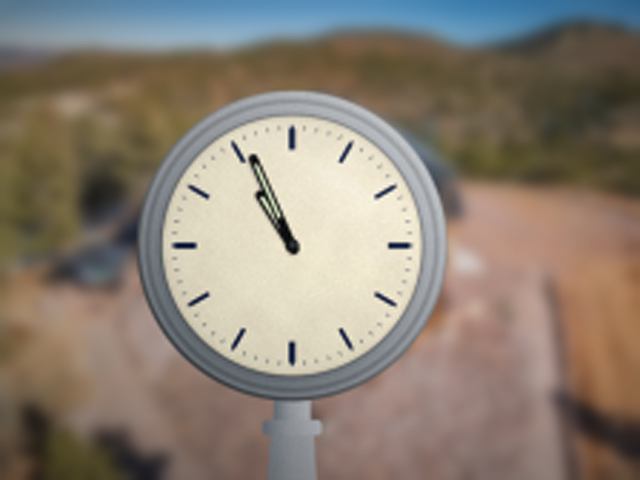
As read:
**10:56**
